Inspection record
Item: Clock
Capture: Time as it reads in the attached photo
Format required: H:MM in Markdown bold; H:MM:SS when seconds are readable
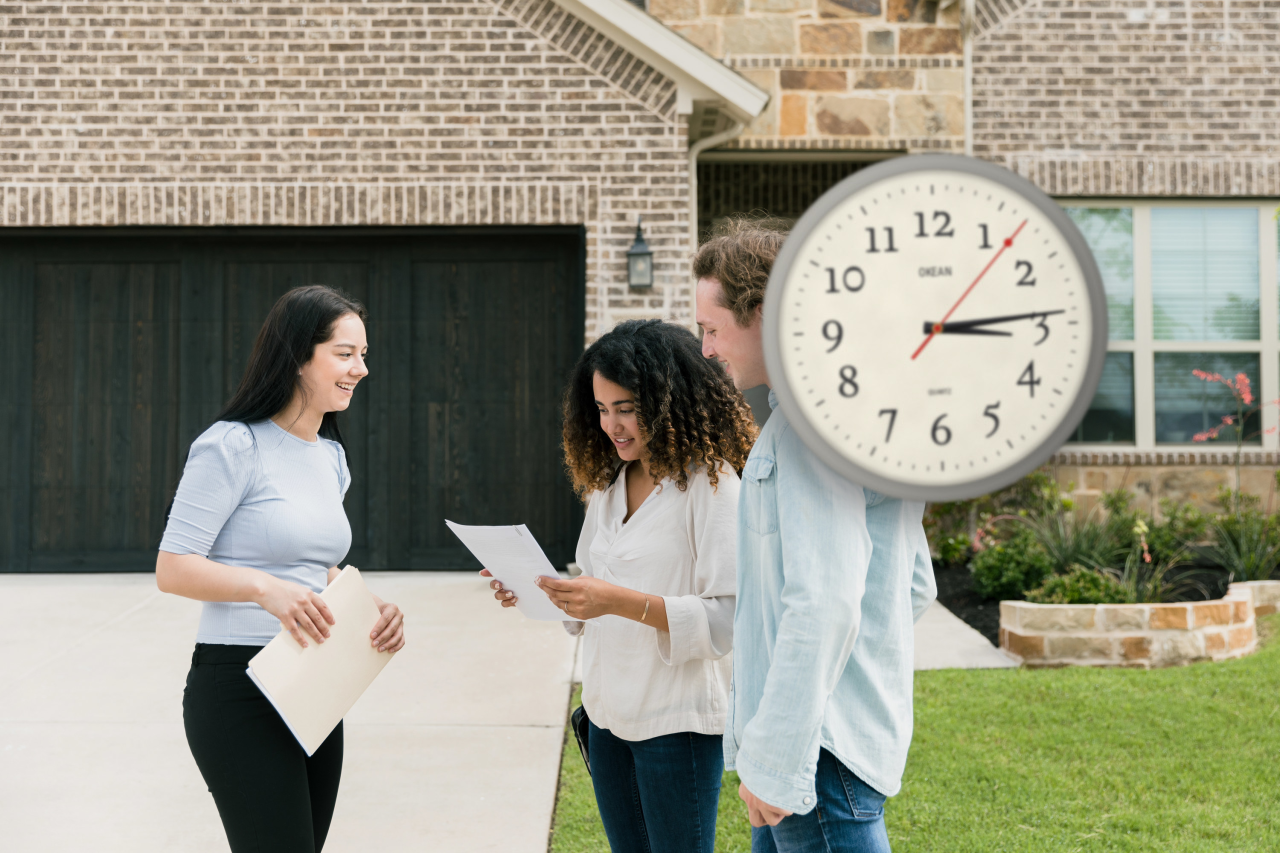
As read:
**3:14:07**
